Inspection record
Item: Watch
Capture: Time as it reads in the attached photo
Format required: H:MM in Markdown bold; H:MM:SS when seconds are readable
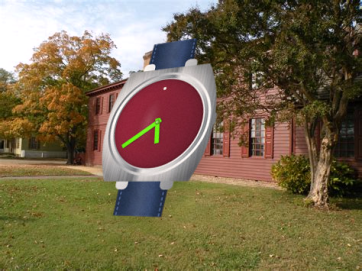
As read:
**5:39**
